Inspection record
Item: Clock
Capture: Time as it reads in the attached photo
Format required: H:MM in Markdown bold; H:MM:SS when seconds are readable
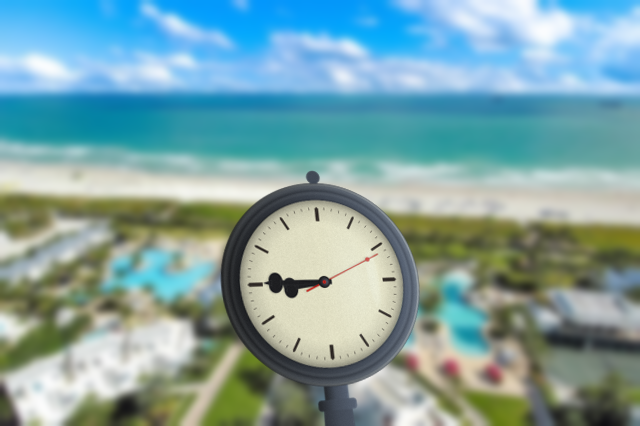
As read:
**8:45:11**
